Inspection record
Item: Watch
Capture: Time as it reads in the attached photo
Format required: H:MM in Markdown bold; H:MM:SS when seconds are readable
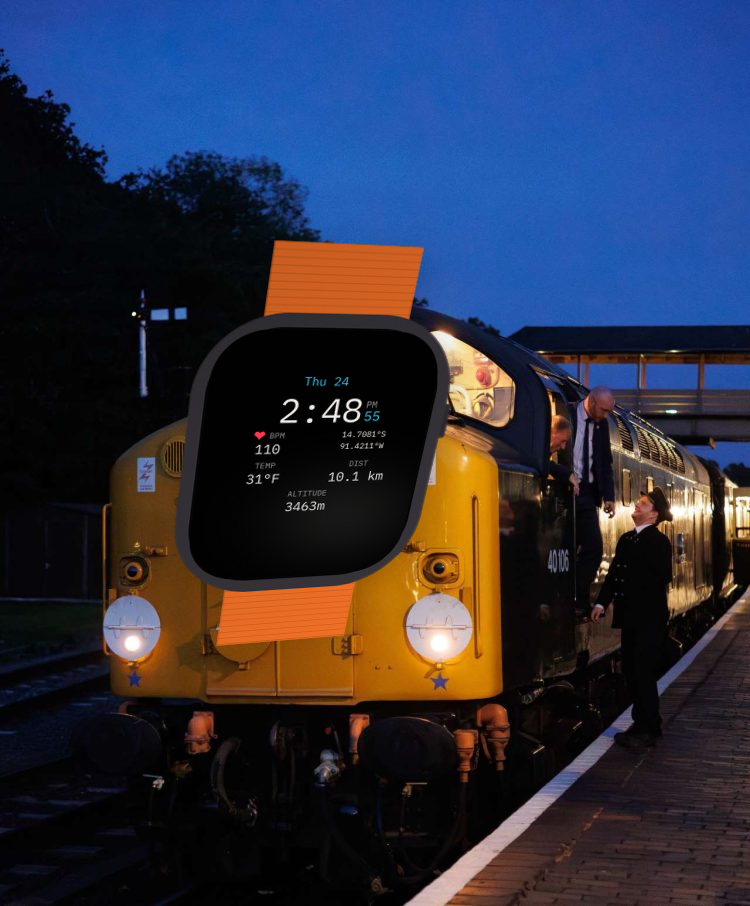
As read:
**2:48:55**
